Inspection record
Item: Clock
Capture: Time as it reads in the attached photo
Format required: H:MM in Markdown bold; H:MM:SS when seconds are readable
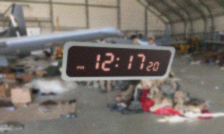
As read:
**12:17:20**
